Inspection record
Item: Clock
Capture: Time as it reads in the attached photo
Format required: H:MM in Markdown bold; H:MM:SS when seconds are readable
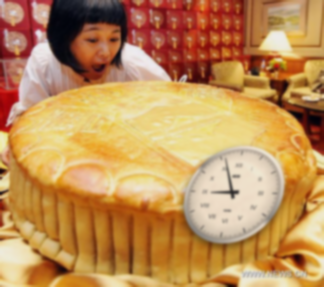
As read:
**8:56**
